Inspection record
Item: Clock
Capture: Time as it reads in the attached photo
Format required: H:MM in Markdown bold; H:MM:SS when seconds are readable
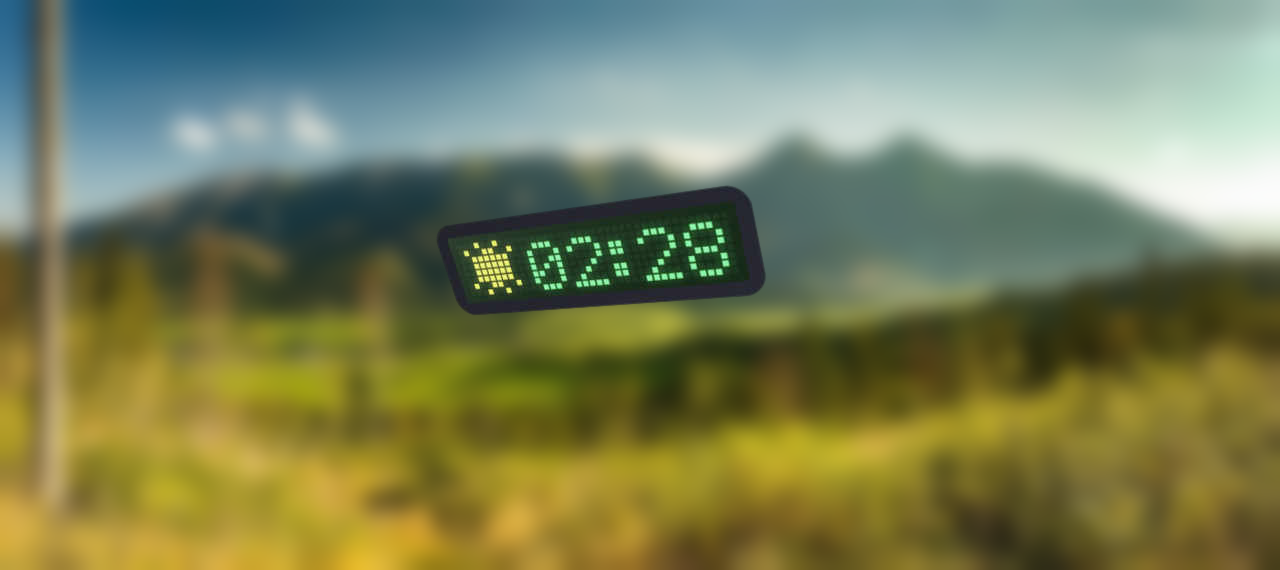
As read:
**2:28**
